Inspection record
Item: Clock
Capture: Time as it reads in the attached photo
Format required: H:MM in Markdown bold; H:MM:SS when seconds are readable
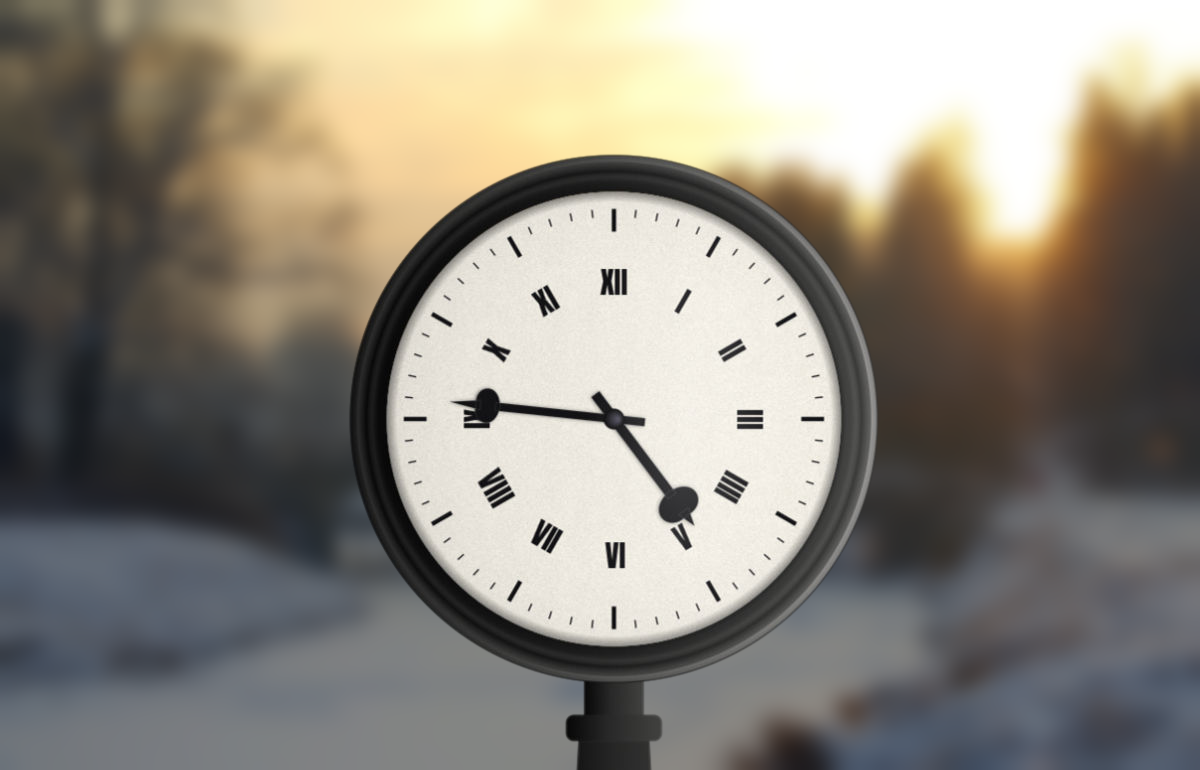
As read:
**4:46**
